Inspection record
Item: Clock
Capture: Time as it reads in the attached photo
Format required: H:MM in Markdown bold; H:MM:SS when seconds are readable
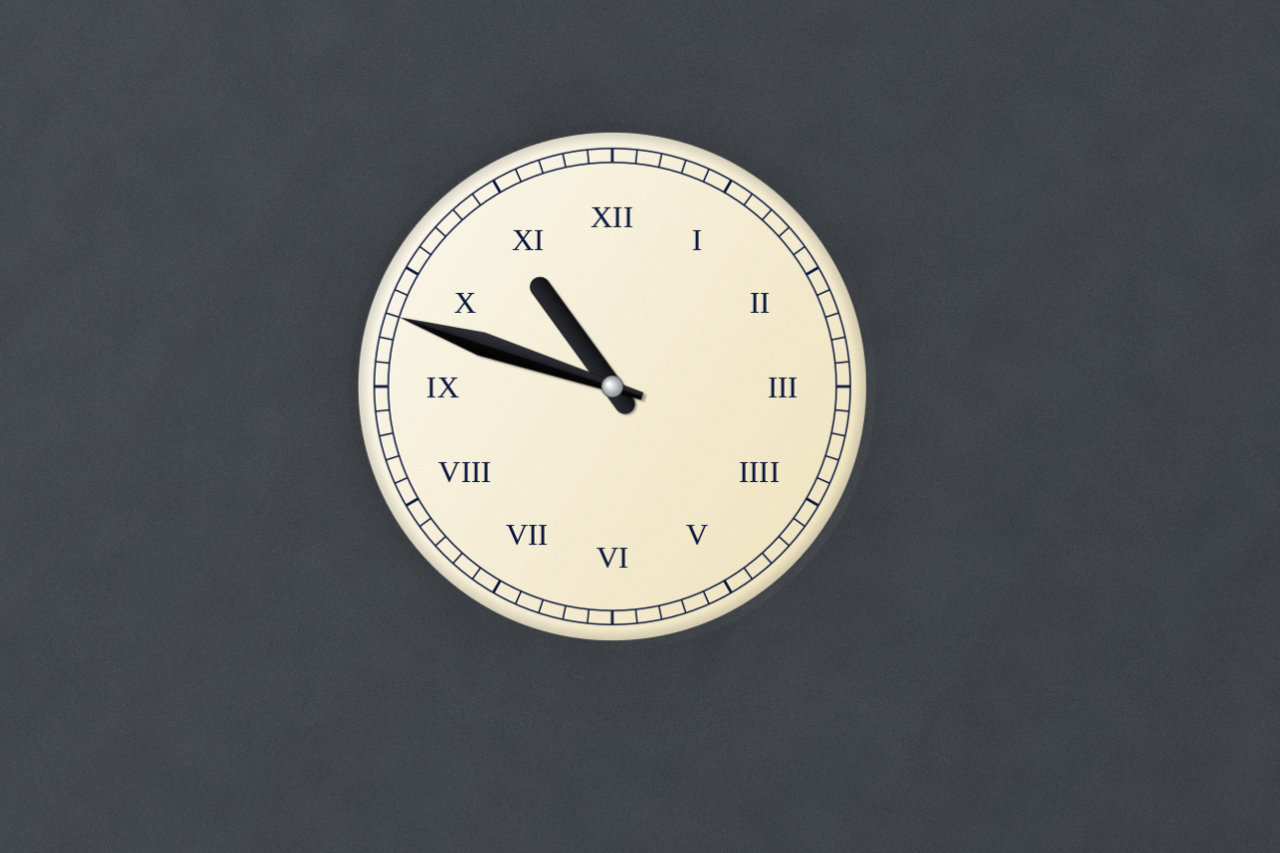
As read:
**10:48**
